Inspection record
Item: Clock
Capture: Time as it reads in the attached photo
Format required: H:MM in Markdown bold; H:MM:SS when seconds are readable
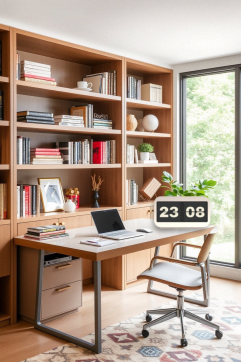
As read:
**23:08**
